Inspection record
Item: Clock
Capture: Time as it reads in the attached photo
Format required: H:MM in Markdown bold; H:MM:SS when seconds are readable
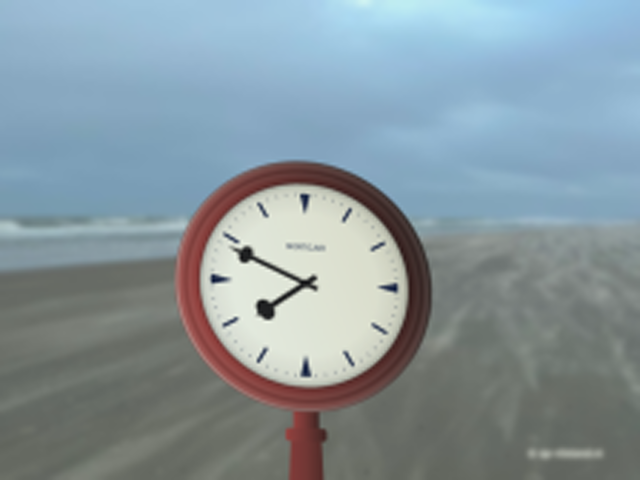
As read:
**7:49**
